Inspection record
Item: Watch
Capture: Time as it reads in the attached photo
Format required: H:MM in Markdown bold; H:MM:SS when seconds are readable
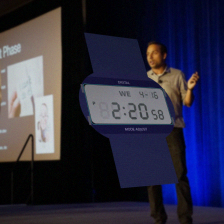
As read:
**2:20:58**
